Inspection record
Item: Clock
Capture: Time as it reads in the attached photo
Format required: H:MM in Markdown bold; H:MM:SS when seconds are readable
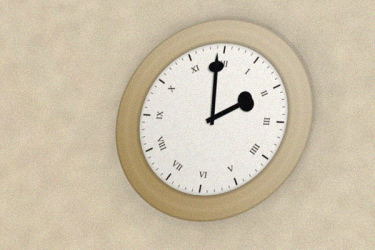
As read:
**1:59**
